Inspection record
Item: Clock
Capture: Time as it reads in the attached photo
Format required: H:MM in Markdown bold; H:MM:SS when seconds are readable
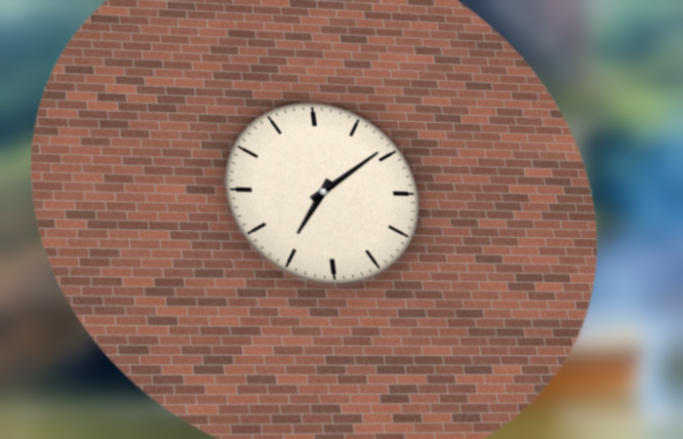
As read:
**7:09**
